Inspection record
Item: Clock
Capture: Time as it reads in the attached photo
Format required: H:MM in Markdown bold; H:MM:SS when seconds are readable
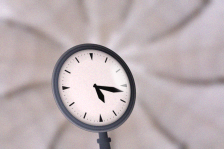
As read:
**5:17**
